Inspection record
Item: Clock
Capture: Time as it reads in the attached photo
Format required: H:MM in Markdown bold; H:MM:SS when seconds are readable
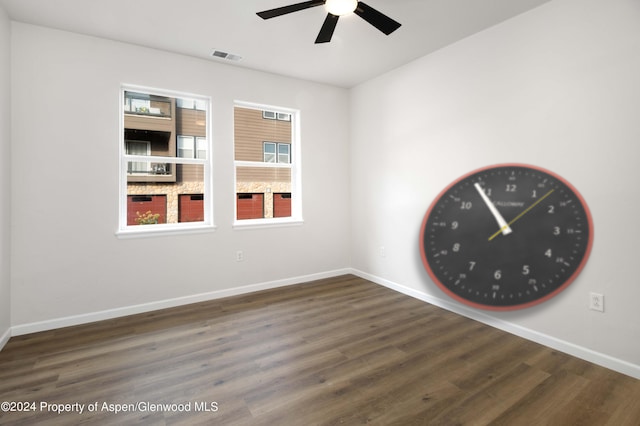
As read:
**10:54:07**
